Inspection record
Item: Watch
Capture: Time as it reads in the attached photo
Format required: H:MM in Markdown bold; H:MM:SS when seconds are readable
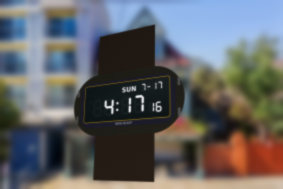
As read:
**4:17**
